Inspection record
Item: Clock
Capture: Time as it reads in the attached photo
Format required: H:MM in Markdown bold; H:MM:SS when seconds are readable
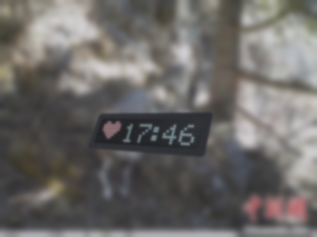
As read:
**17:46**
